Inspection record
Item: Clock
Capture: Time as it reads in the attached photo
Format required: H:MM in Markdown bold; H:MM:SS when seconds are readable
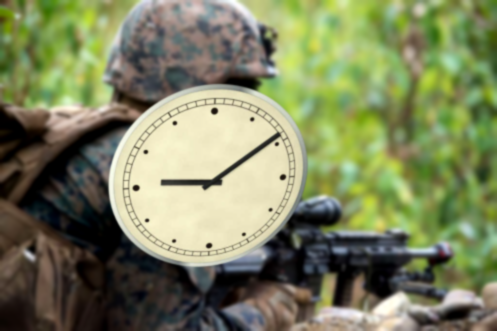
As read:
**9:09**
